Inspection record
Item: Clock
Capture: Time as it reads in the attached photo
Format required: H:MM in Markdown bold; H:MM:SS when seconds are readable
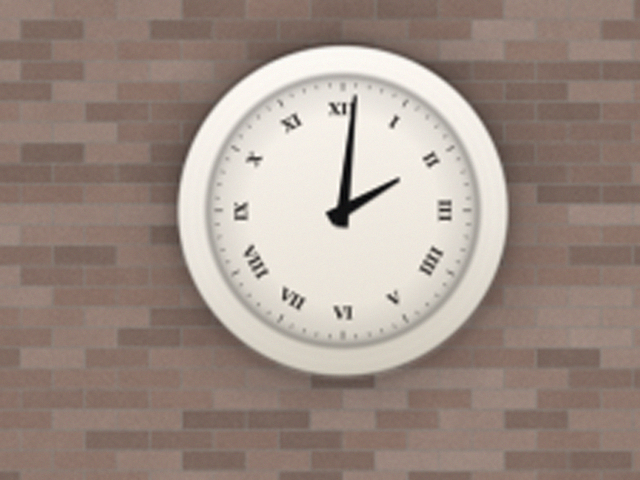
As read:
**2:01**
